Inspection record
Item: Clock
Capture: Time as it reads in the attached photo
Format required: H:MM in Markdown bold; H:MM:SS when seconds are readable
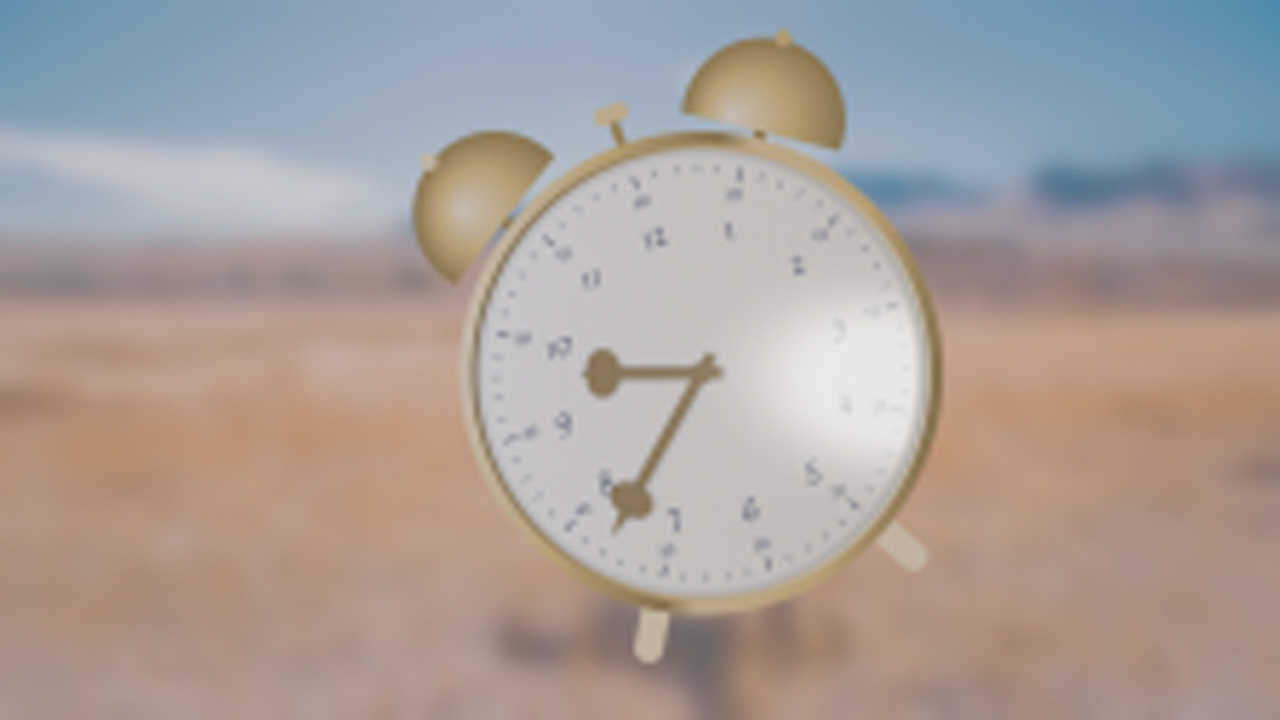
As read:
**9:38**
